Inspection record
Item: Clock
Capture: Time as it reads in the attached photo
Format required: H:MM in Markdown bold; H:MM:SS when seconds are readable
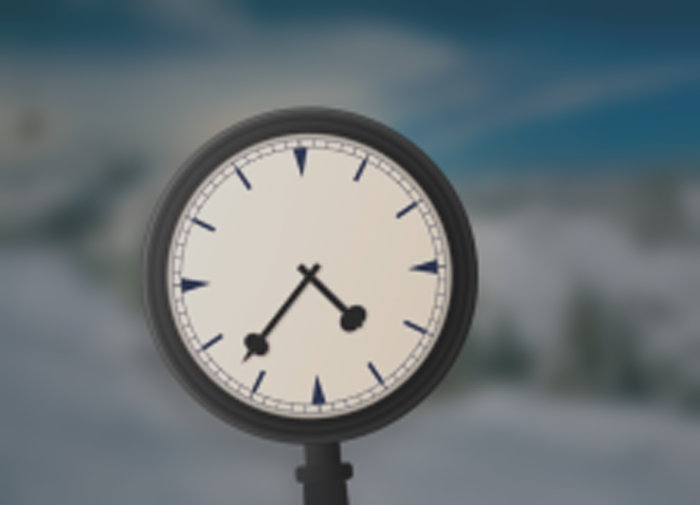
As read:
**4:37**
